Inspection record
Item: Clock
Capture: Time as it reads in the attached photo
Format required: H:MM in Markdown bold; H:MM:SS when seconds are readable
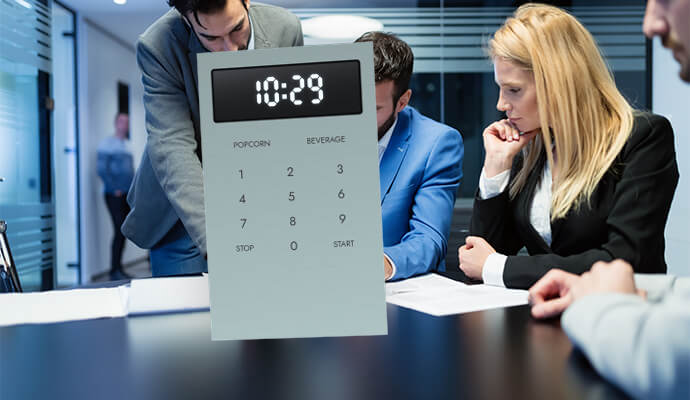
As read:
**10:29**
